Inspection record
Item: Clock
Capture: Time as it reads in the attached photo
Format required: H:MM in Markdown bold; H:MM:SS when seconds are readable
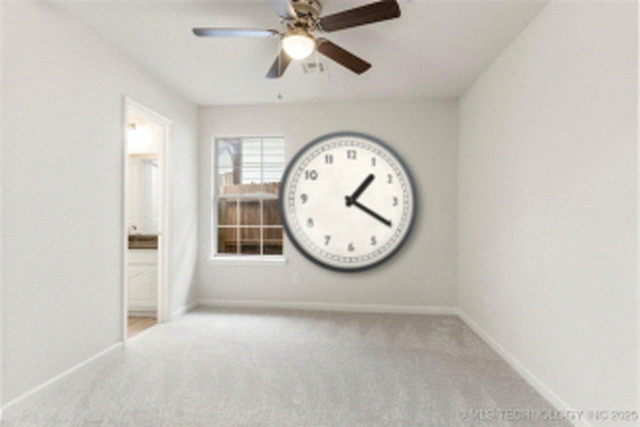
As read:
**1:20**
